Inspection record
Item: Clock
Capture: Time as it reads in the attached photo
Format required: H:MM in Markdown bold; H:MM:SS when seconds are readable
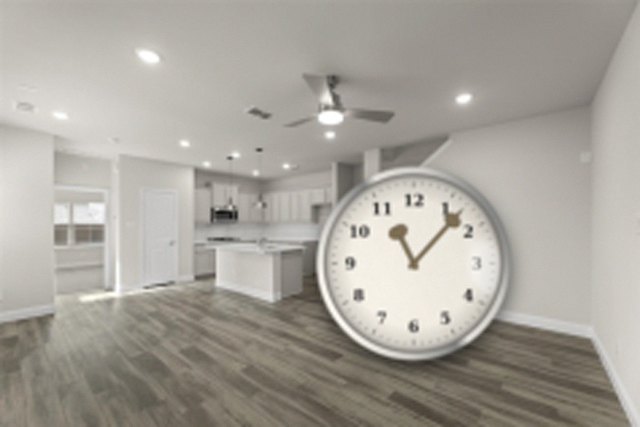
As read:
**11:07**
